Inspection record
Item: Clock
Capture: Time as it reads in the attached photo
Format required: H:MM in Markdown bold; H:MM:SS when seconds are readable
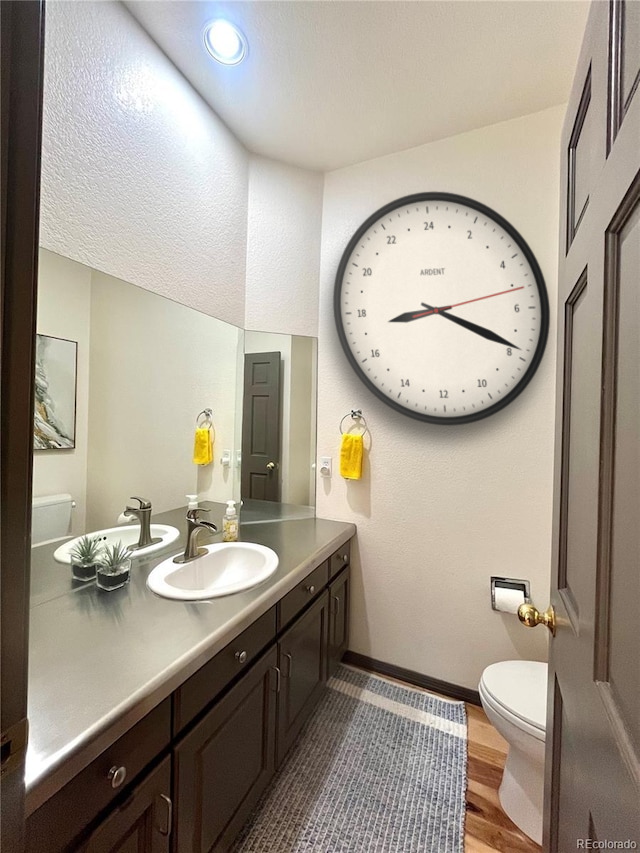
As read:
**17:19:13**
